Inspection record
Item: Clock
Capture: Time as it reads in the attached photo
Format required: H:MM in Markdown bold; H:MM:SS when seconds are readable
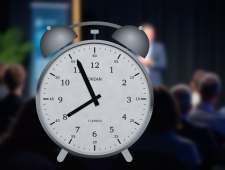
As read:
**7:56**
